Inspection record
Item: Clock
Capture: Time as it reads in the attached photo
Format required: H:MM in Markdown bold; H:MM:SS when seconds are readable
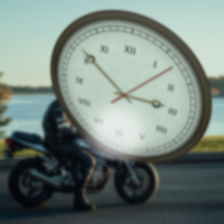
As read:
**2:51:07**
